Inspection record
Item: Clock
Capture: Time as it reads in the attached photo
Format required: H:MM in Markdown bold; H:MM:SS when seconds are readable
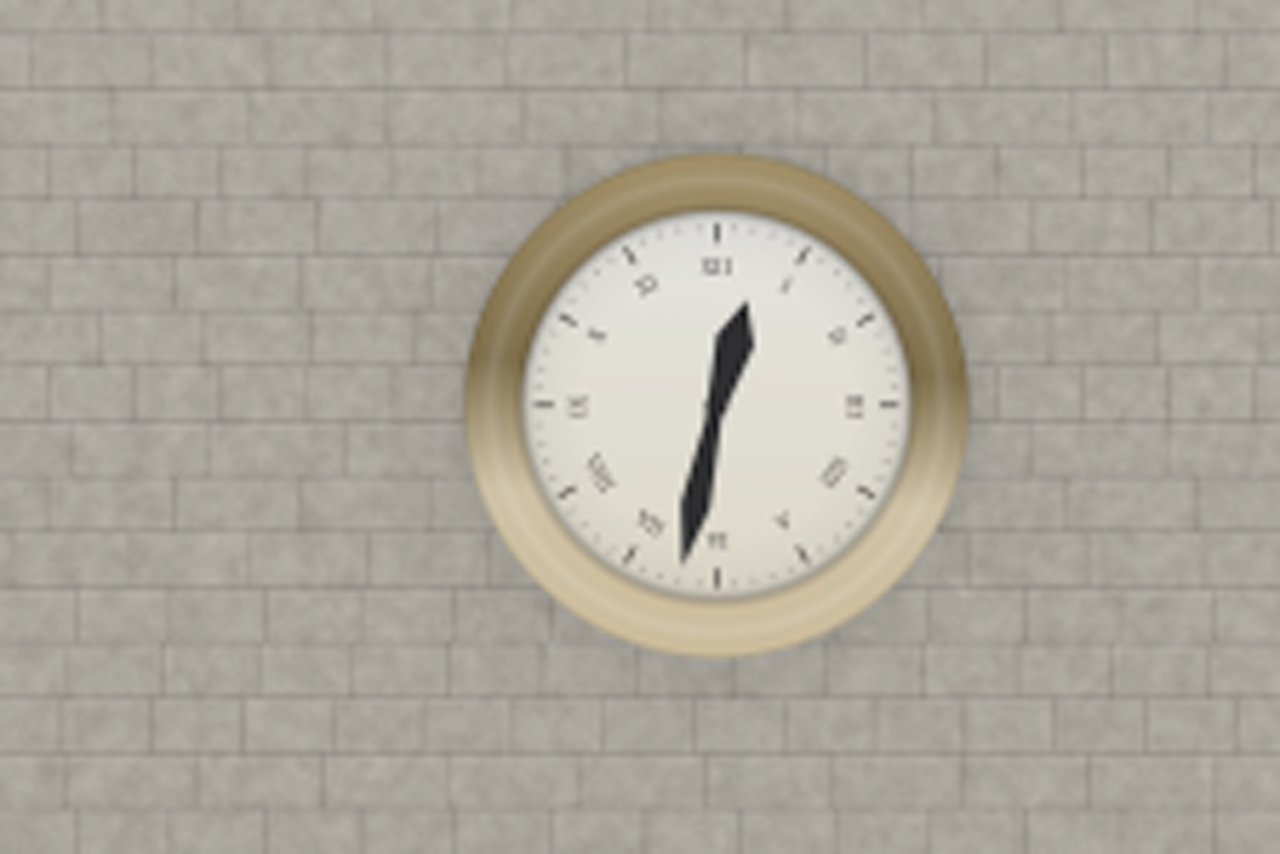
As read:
**12:32**
